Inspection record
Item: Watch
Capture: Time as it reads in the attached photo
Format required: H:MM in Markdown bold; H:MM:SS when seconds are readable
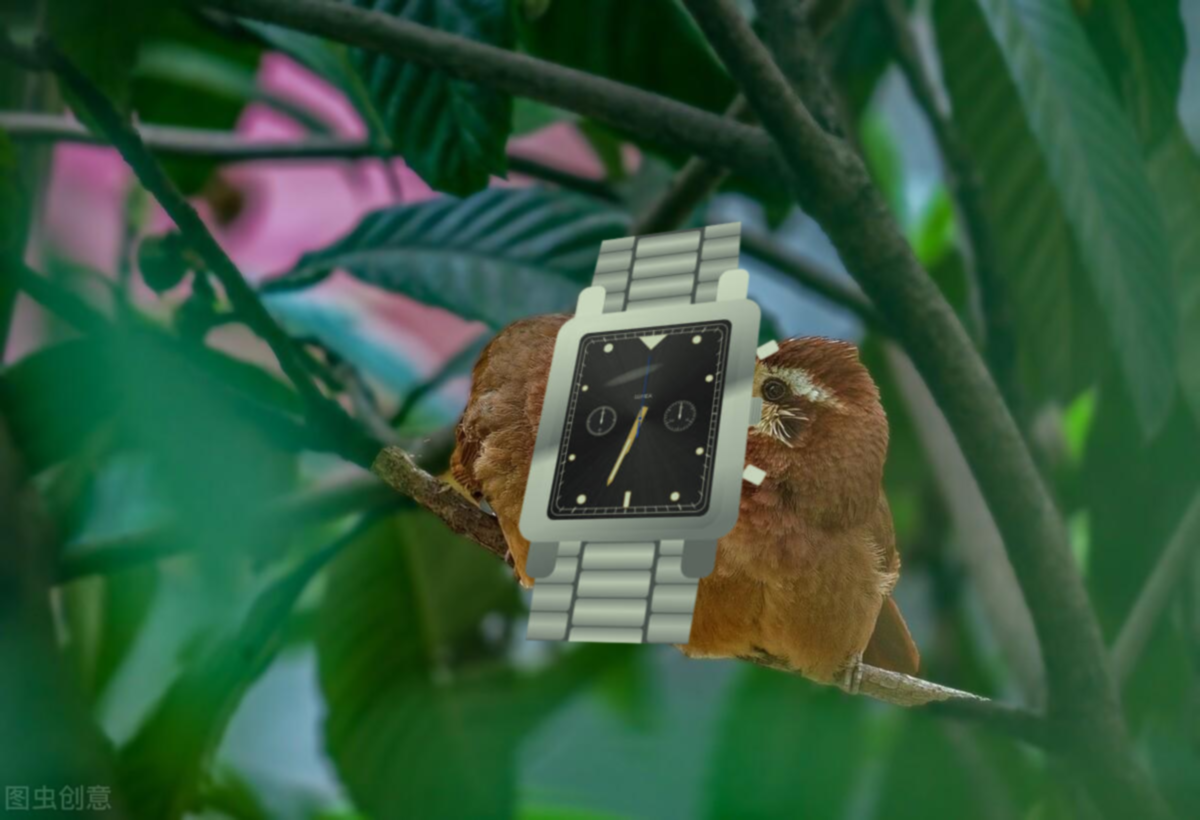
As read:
**6:33**
